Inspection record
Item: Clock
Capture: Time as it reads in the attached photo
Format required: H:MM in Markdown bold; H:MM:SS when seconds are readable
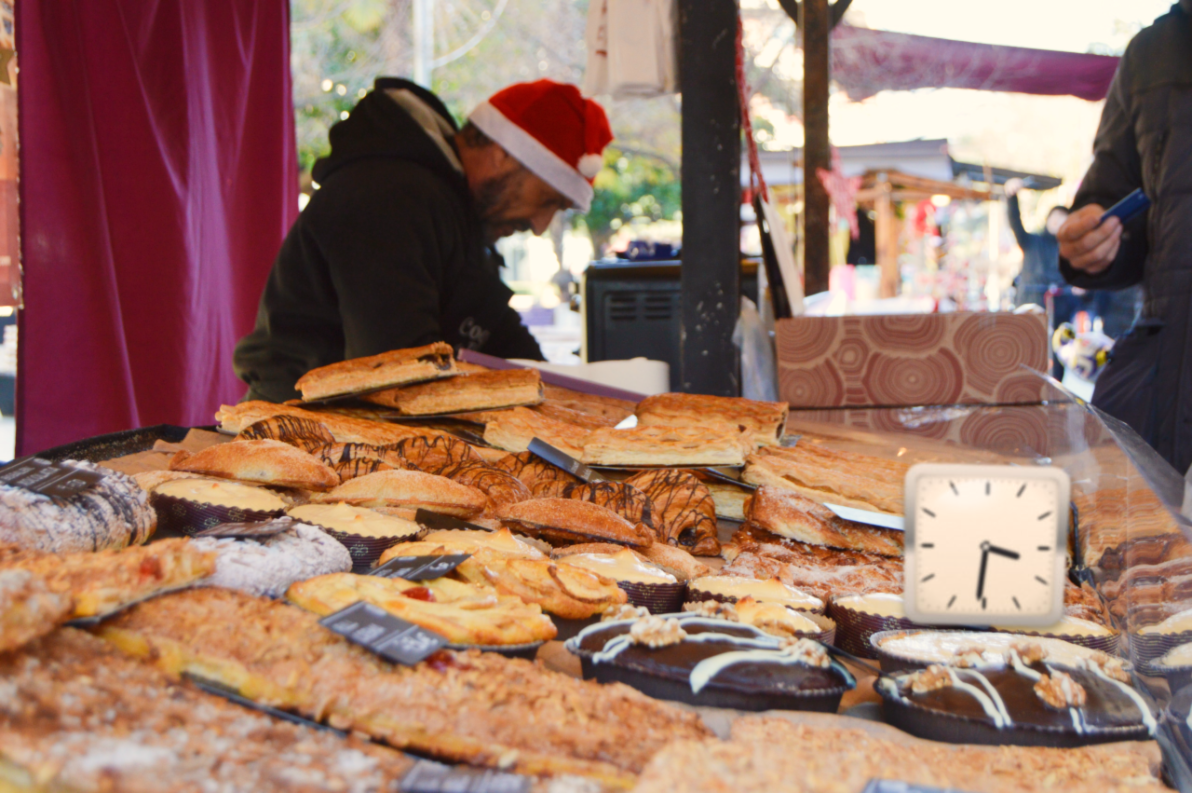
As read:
**3:31**
